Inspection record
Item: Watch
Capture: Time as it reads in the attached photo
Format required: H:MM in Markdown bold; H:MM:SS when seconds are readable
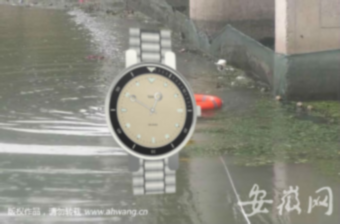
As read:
**12:50**
